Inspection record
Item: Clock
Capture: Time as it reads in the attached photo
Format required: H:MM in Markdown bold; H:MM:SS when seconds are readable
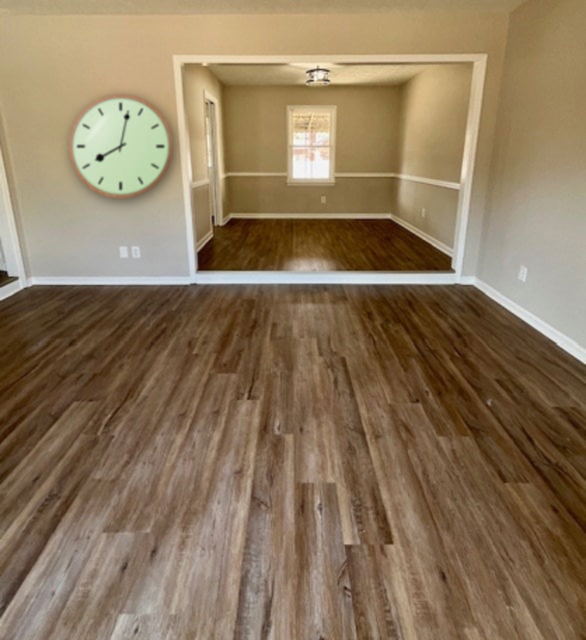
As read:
**8:02**
